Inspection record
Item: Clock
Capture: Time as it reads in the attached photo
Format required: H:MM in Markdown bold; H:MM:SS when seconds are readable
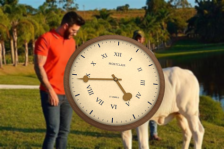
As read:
**4:44**
